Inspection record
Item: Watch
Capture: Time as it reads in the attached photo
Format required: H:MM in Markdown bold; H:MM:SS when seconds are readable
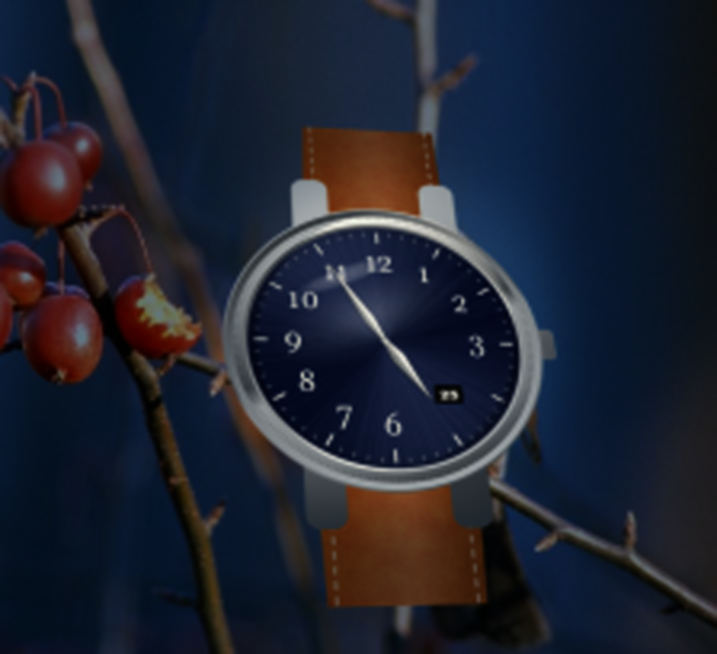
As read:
**4:55**
